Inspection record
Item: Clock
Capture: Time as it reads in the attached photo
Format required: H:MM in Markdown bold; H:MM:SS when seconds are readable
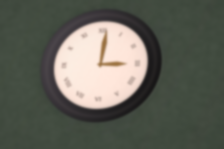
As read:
**3:01**
